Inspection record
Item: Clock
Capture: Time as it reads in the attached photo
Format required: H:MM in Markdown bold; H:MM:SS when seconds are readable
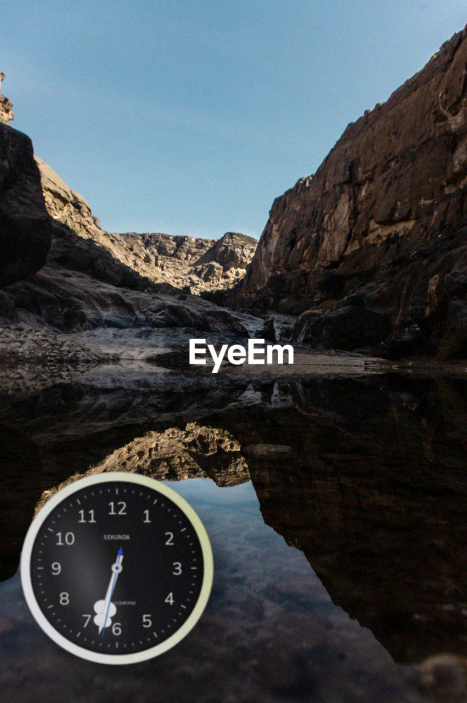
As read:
**6:32:32**
